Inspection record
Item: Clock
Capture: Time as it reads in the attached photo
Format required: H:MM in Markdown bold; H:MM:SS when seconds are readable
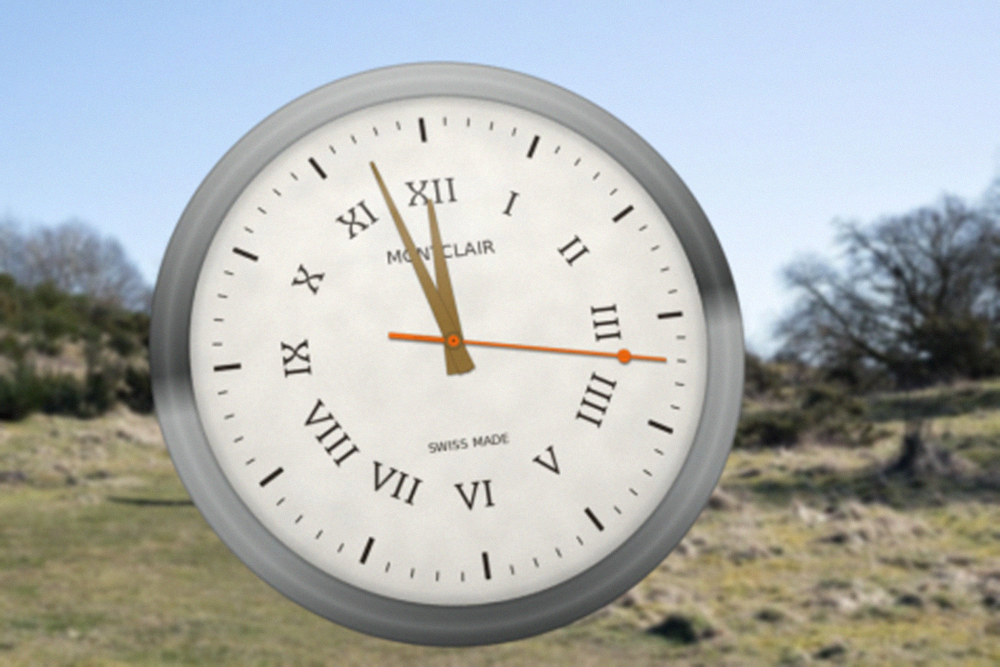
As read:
**11:57:17**
